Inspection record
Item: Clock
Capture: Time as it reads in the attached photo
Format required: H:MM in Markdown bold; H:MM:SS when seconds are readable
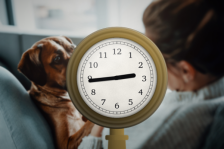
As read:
**2:44**
